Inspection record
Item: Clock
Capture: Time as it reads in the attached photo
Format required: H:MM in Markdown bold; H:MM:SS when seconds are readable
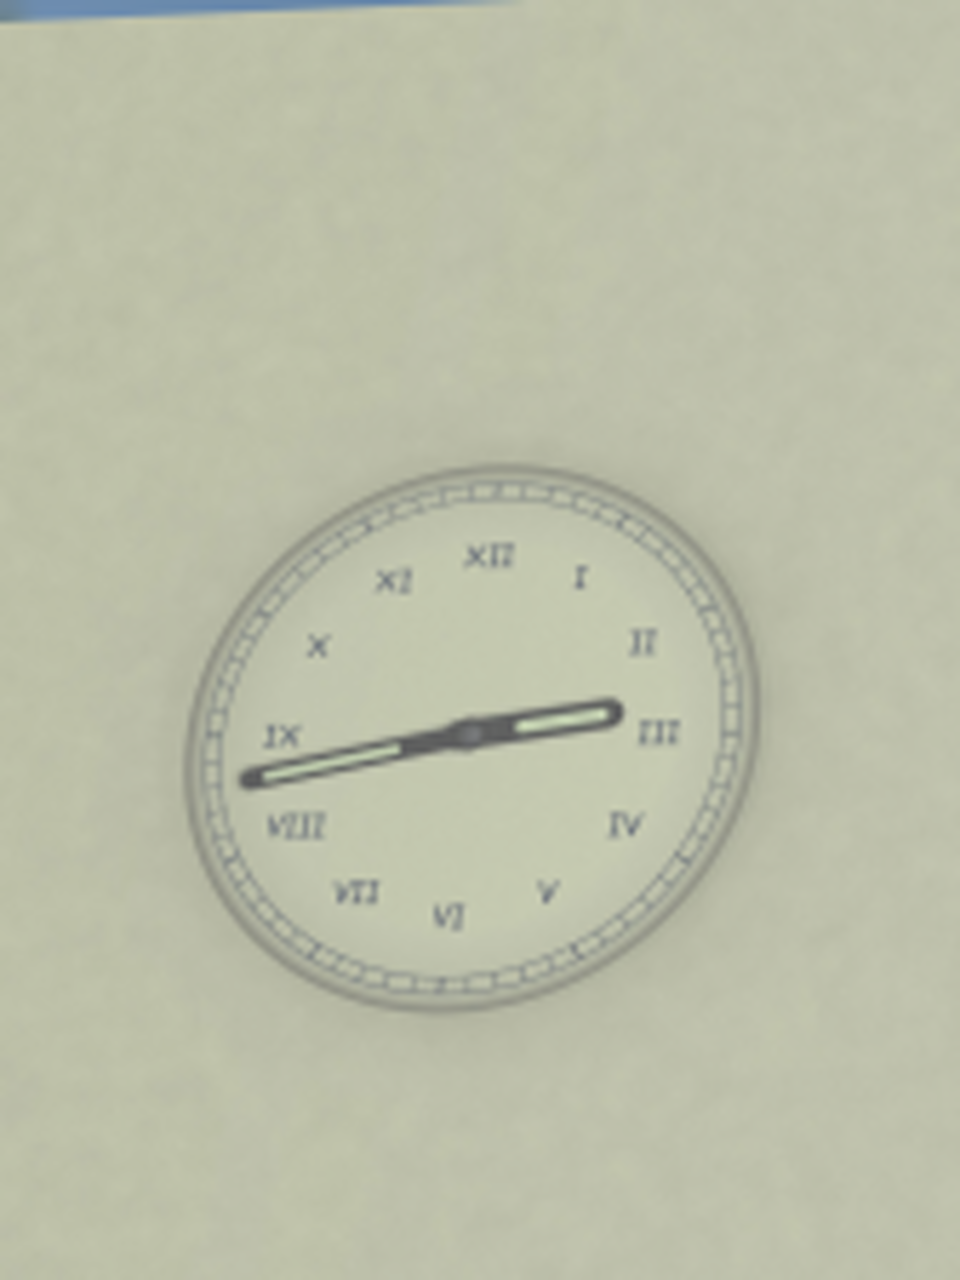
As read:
**2:43**
